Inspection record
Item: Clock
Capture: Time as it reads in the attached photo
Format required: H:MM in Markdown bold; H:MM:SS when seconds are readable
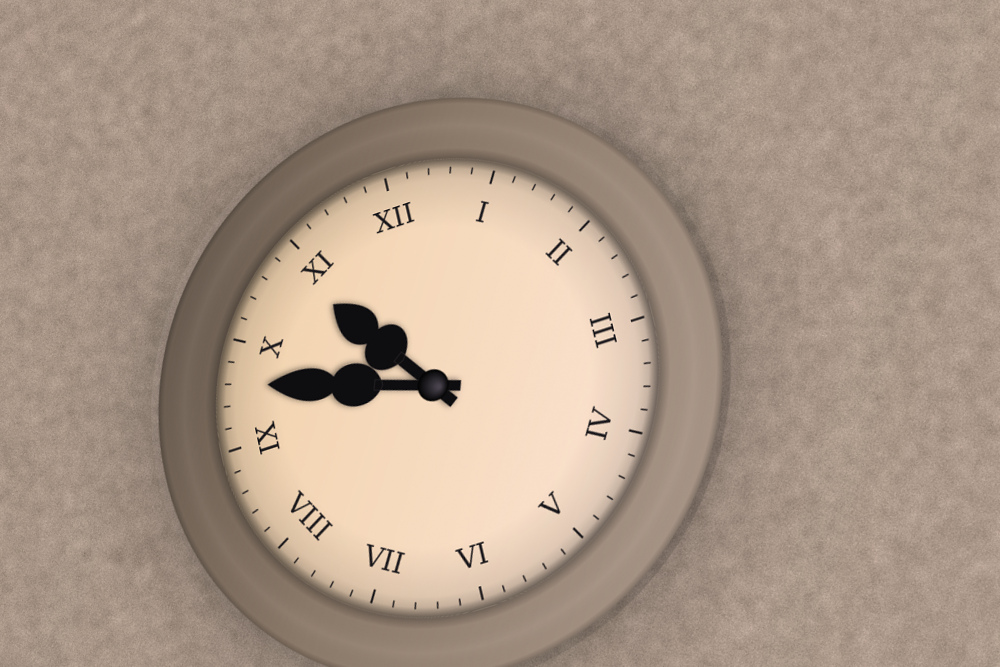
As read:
**10:48**
